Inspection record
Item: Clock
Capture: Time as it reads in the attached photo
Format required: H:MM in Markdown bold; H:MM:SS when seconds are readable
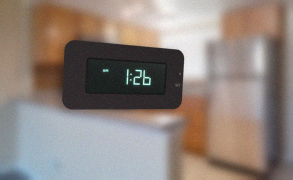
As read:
**1:26**
